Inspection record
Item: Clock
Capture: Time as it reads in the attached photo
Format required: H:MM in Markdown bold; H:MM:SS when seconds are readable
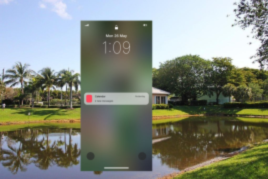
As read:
**1:09**
